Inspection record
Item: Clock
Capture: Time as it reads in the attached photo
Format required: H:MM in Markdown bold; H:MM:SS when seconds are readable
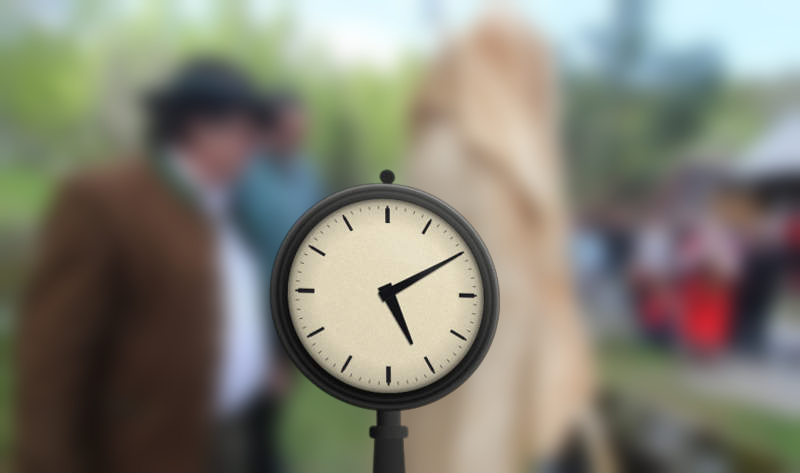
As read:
**5:10**
